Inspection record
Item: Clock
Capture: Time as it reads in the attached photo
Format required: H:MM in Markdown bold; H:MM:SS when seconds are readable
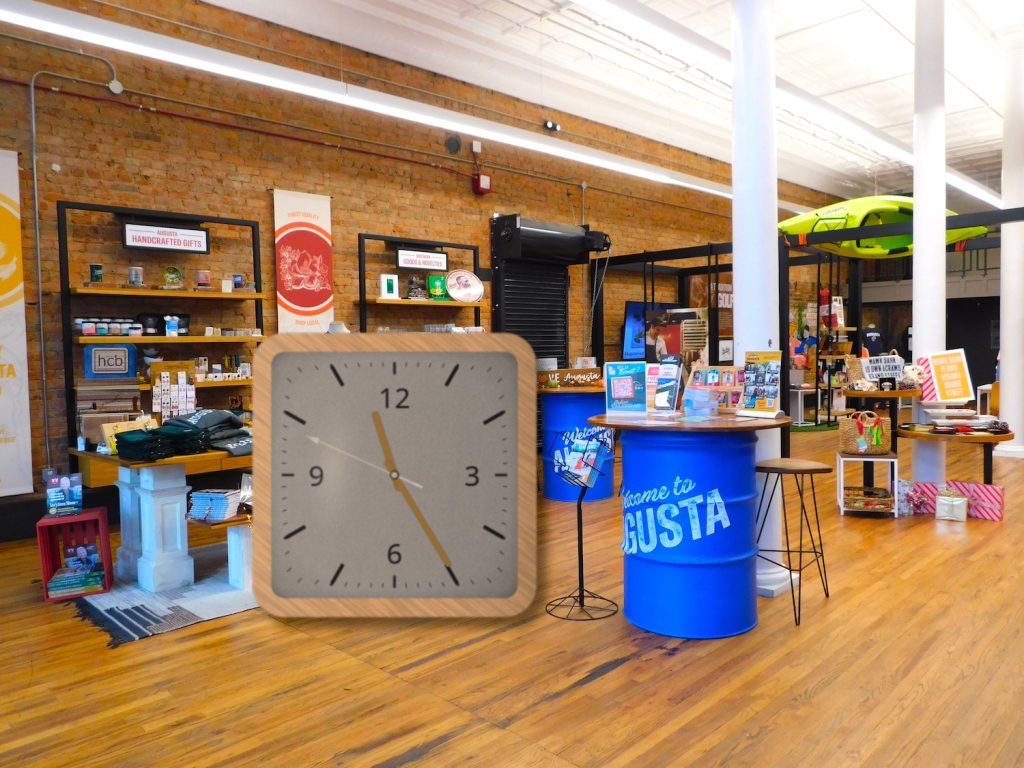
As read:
**11:24:49**
